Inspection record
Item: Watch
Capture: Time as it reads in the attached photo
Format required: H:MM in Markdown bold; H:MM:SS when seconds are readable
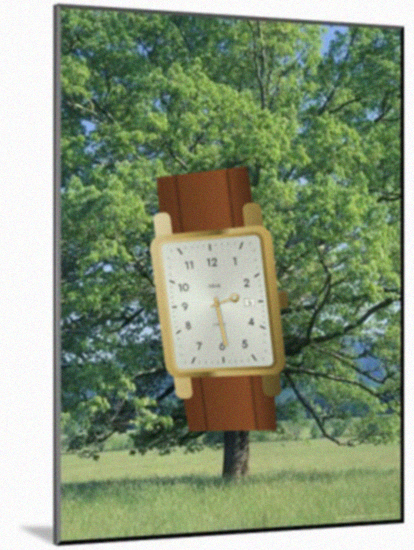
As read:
**2:29**
